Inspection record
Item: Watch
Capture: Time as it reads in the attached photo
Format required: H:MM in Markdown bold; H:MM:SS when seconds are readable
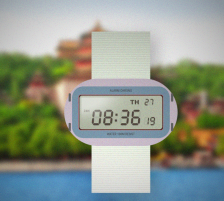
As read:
**8:36:19**
